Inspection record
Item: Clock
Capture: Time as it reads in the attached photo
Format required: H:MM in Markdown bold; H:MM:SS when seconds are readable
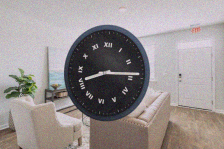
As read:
**8:14**
